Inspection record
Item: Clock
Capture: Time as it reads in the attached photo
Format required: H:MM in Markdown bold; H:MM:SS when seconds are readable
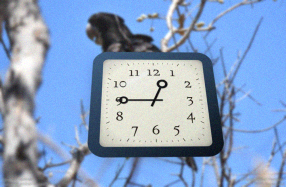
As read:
**12:45**
